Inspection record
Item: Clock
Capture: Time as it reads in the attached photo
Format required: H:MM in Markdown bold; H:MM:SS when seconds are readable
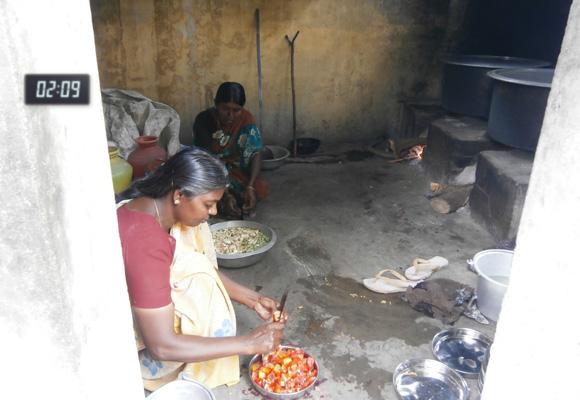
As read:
**2:09**
